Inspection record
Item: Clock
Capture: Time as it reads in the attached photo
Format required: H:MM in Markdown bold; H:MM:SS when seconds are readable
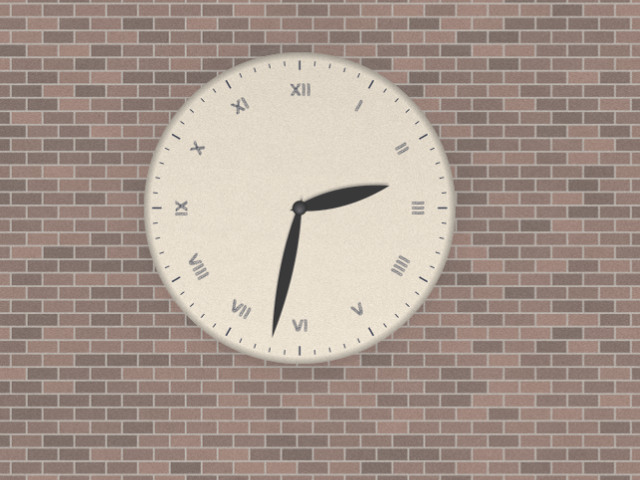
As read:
**2:32**
